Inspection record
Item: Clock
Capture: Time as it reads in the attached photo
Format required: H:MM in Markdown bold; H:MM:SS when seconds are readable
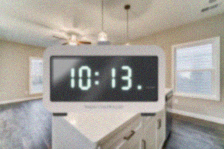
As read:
**10:13**
